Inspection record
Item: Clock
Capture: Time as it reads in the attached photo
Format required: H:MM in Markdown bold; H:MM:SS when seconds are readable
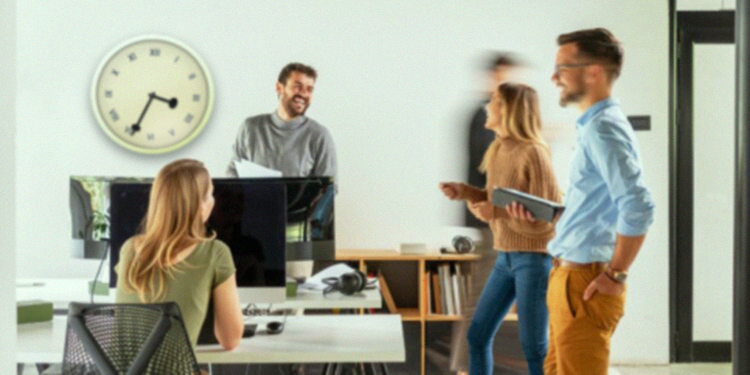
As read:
**3:34**
